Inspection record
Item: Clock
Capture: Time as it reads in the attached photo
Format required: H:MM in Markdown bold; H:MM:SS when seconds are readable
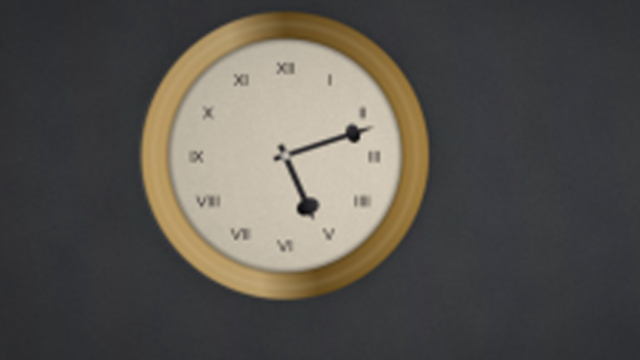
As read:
**5:12**
